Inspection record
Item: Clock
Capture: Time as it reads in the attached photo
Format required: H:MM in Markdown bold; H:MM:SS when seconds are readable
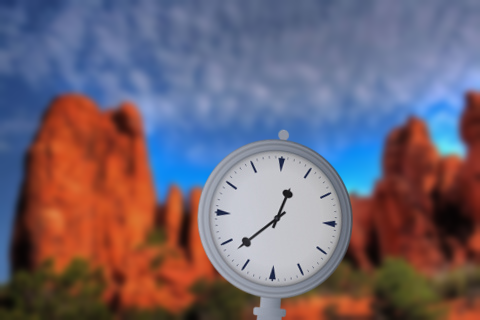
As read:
**12:38**
